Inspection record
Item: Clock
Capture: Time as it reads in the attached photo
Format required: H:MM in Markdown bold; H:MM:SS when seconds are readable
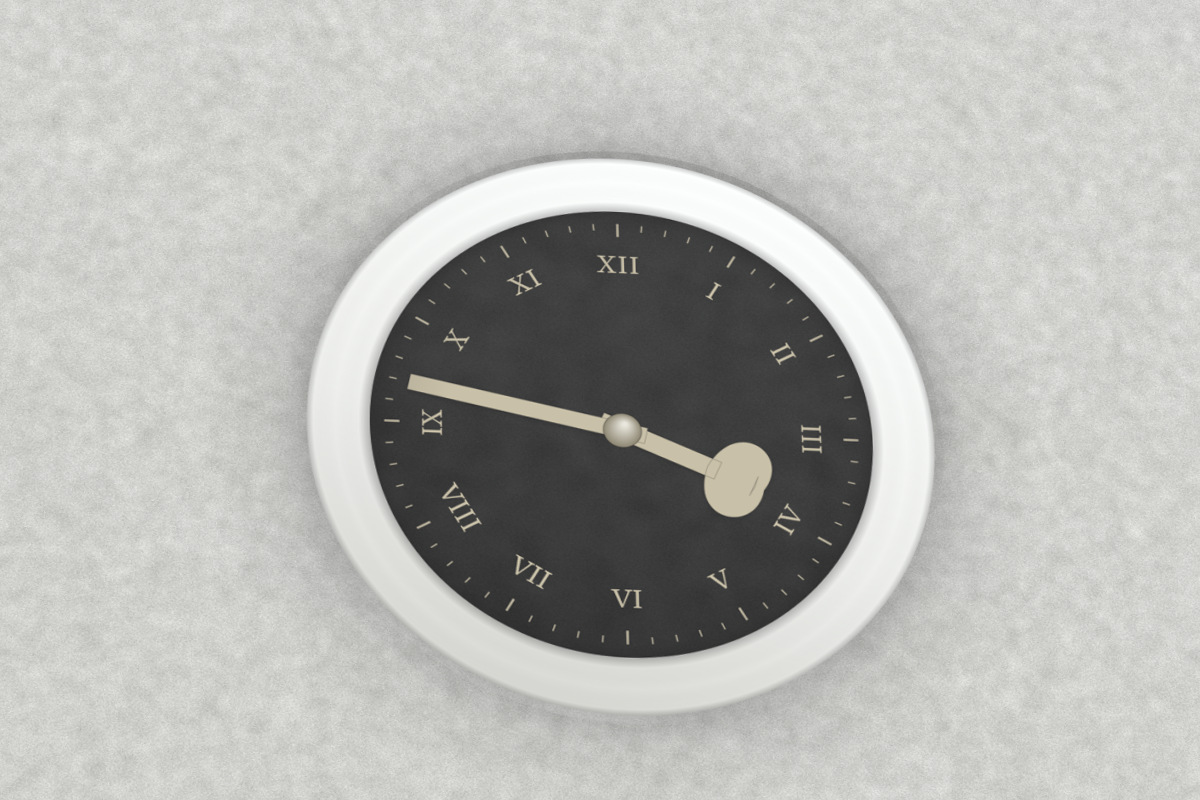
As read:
**3:47**
